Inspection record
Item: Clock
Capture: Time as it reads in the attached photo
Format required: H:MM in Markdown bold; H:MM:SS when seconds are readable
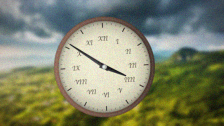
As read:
**3:51**
